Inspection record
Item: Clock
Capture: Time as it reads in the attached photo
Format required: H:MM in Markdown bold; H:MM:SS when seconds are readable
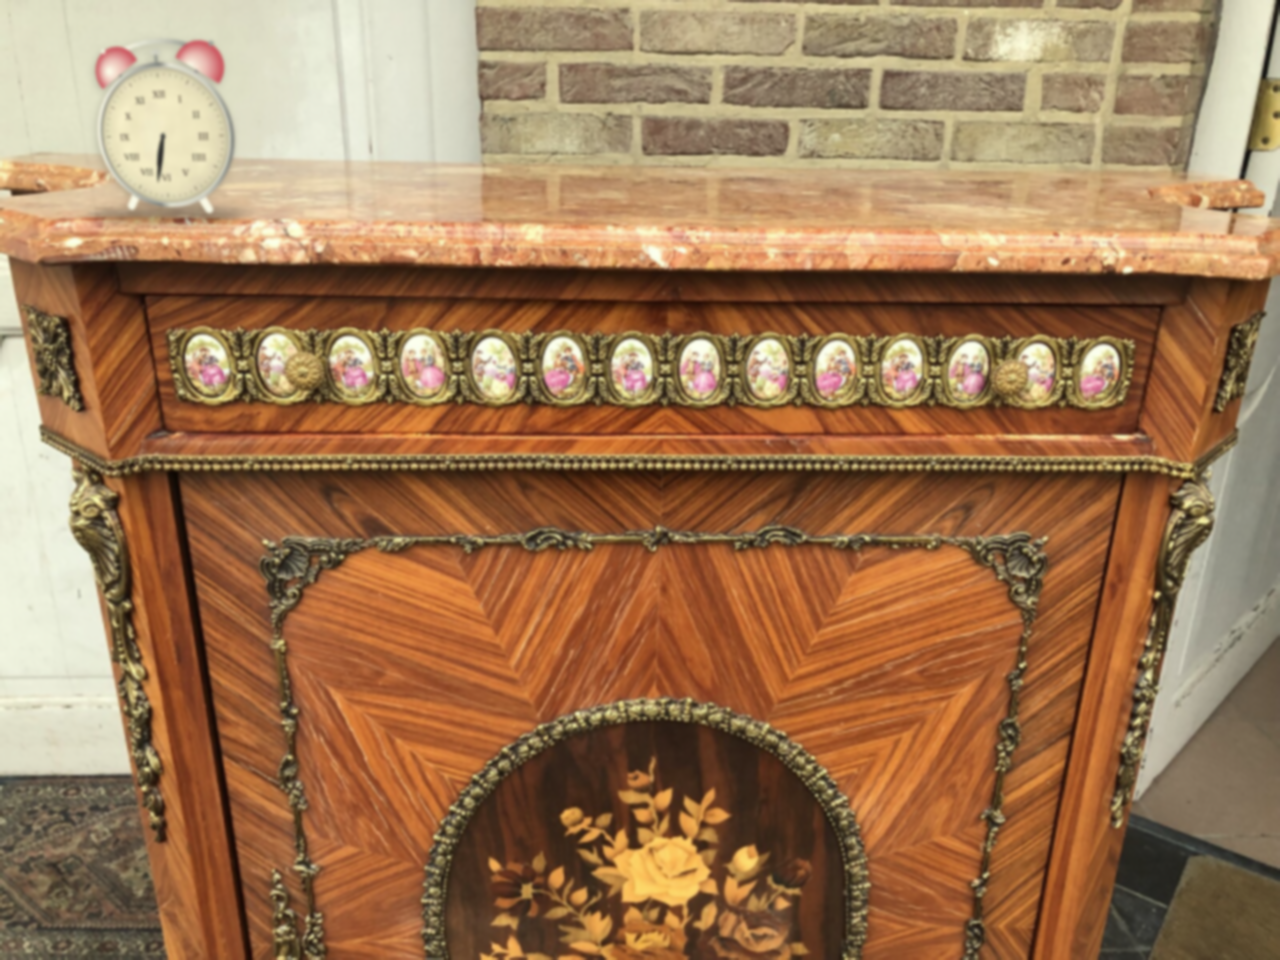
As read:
**6:32**
